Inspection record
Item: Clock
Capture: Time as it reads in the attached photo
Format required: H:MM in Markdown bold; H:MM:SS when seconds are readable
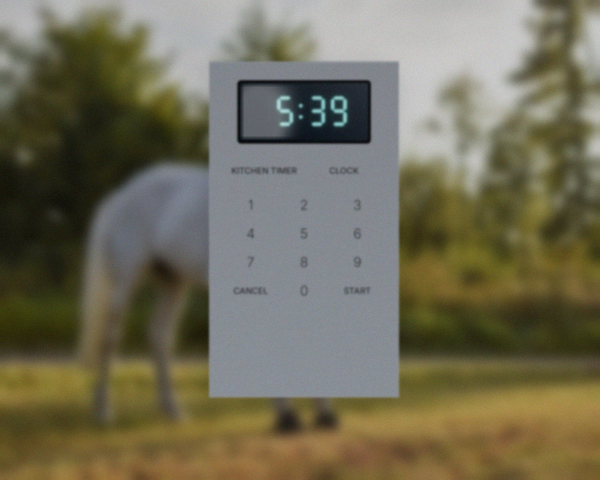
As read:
**5:39**
